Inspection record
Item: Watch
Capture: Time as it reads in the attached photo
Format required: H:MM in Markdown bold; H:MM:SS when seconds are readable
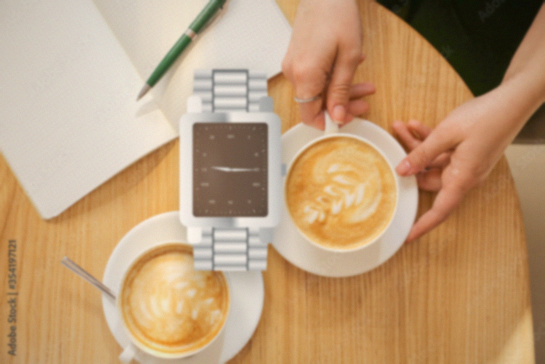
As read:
**9:15**
